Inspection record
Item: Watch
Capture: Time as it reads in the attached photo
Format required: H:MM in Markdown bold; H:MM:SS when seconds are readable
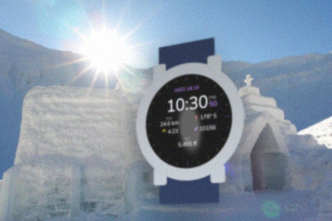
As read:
**10:30**
